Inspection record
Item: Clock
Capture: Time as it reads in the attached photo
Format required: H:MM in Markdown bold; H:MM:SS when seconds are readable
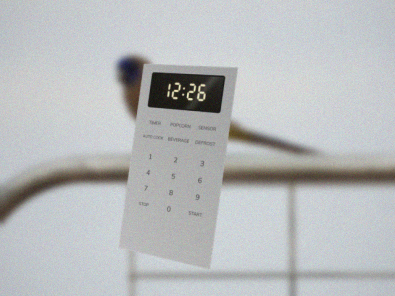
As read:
**12:26**
